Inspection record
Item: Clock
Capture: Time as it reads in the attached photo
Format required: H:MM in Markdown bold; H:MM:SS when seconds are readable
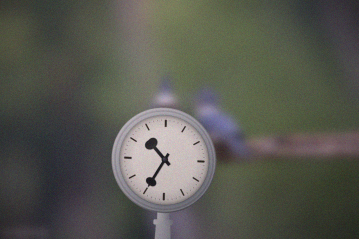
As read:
**10:35**
